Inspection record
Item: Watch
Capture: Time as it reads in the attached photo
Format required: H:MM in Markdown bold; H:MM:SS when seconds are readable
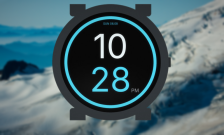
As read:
**10:28**
